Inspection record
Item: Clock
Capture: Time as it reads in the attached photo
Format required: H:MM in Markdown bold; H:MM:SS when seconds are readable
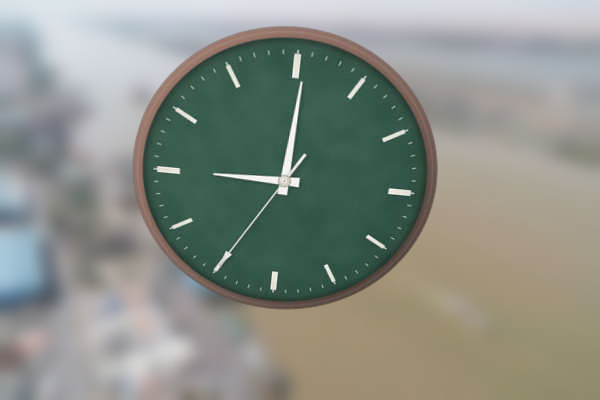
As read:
**9:00:35**
